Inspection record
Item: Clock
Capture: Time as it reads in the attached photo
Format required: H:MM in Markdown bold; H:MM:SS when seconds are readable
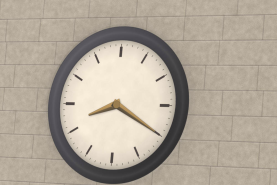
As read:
**8:20**
